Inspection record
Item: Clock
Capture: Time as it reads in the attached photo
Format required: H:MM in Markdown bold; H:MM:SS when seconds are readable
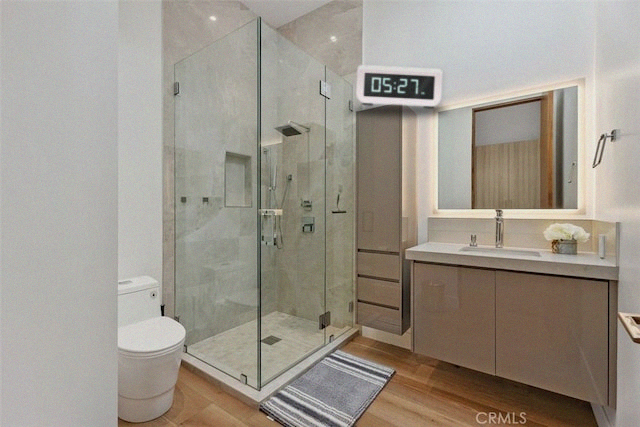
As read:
**5:27**
